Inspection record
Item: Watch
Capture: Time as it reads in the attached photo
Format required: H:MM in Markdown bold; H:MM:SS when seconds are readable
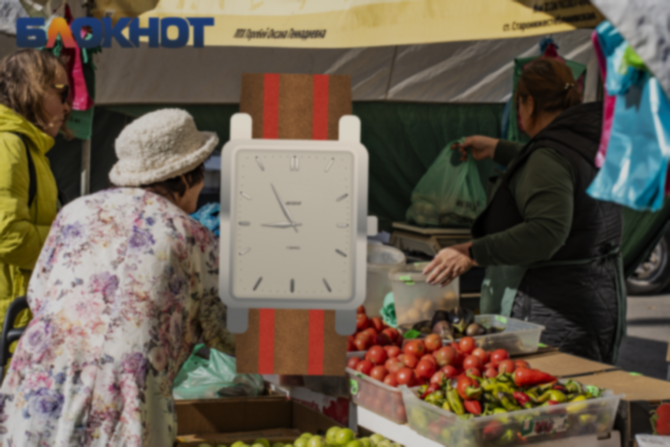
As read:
**8:55**
